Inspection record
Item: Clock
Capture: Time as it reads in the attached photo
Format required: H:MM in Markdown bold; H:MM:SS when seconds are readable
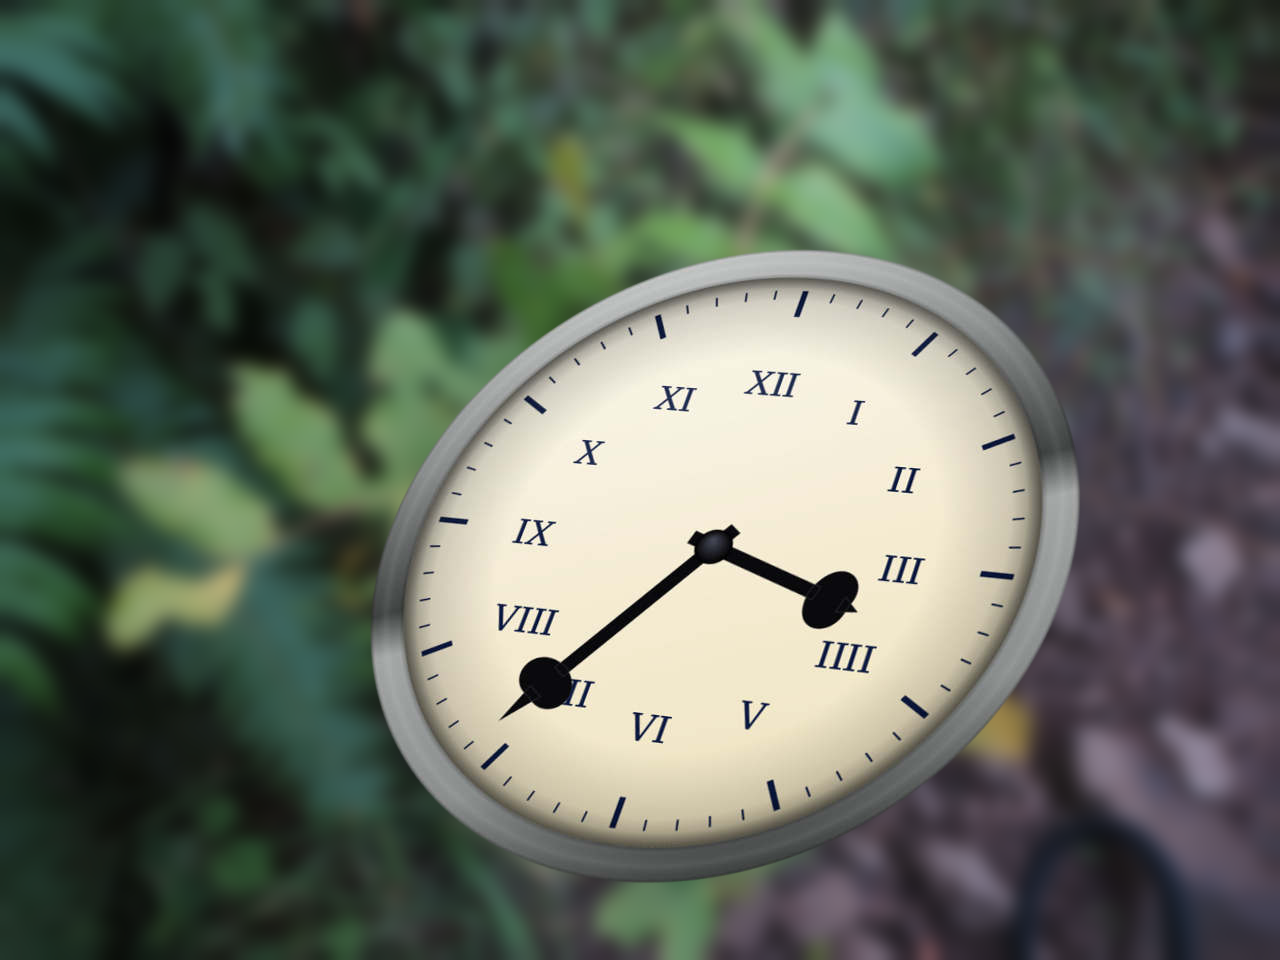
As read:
**3:36**
